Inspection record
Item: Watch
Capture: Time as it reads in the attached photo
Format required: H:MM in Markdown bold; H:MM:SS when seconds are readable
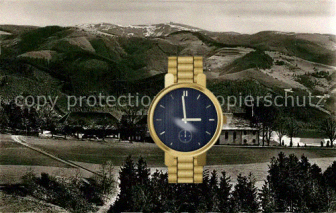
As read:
**2:59**
